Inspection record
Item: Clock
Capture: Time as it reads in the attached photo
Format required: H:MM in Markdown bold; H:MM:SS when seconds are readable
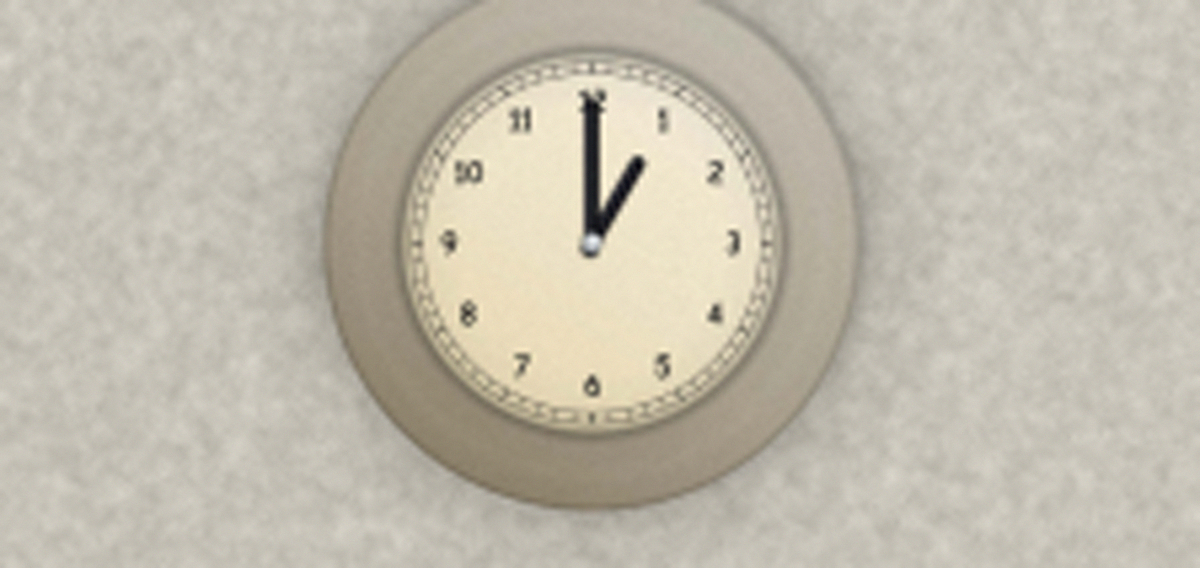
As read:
**1:00**
